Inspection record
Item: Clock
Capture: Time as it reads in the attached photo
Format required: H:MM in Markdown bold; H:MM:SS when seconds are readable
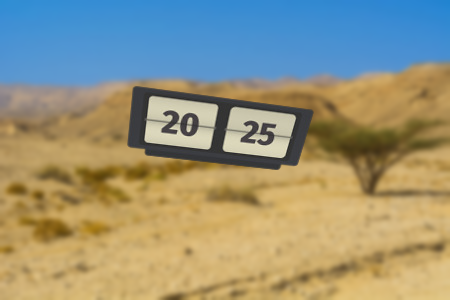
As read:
**20:25**
